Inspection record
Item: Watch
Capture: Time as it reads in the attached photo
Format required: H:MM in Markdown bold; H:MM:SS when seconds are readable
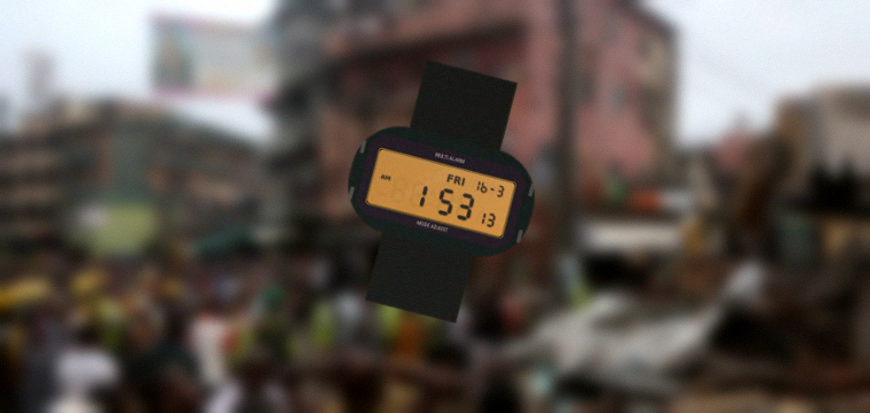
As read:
**1:53:13**
